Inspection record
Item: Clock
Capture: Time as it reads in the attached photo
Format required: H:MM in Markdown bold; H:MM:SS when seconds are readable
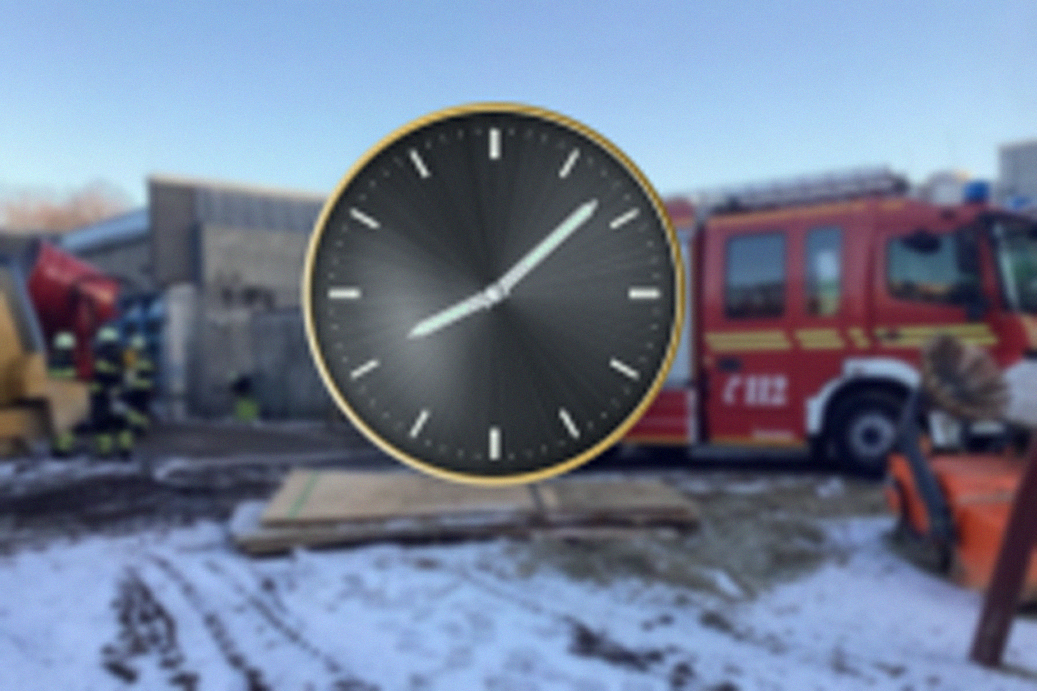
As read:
**8:08**
